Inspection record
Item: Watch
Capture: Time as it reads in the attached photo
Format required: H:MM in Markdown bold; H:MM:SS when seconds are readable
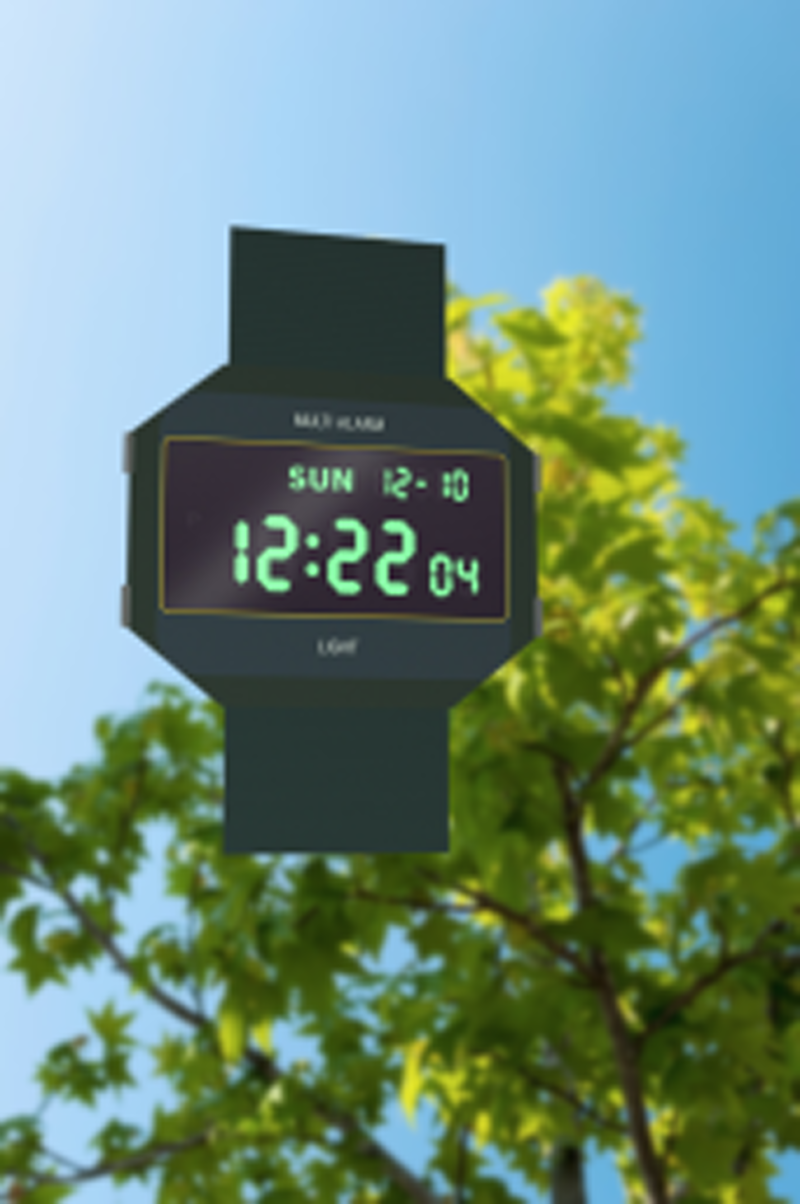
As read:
**12:22:04**
